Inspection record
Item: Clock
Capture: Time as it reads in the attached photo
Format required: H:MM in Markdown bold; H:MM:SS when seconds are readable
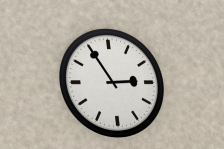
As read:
**2:55**
